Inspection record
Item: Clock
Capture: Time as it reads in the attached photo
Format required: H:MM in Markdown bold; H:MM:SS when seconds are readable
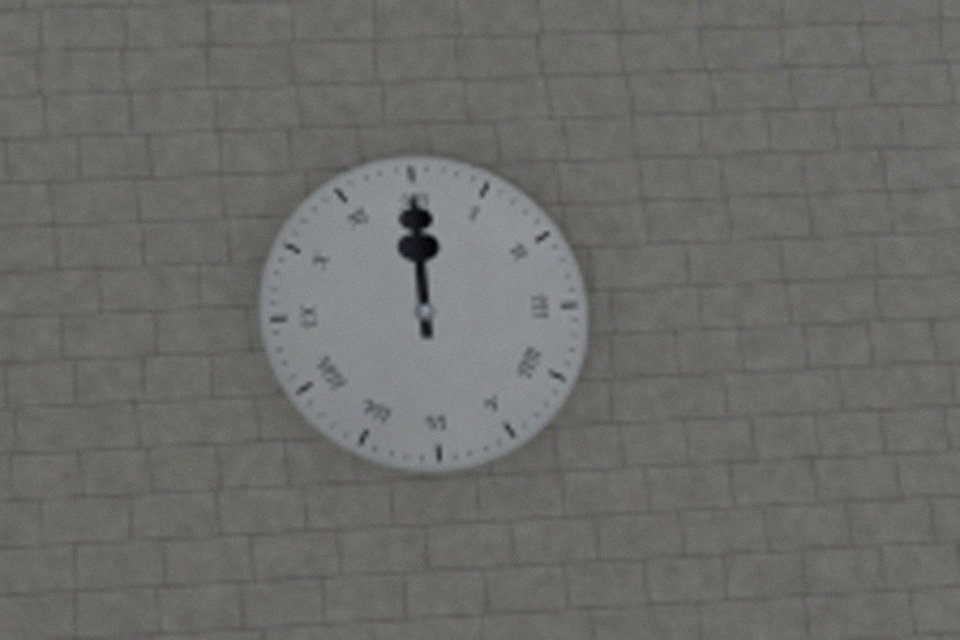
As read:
**12:00**
